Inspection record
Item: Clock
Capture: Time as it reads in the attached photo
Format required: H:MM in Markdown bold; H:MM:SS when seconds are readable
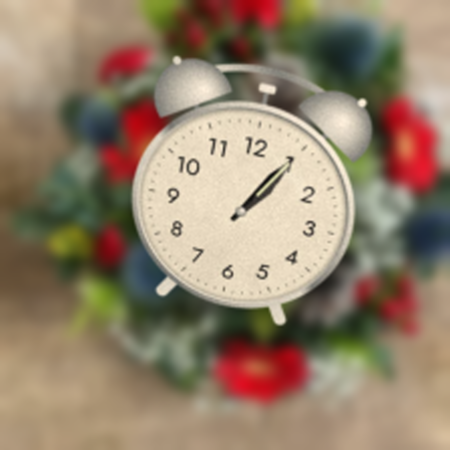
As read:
**1:05**
